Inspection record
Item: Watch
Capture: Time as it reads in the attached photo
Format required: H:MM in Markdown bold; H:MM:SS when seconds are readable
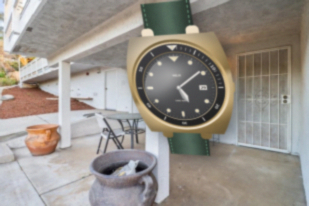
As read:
**5:09**
